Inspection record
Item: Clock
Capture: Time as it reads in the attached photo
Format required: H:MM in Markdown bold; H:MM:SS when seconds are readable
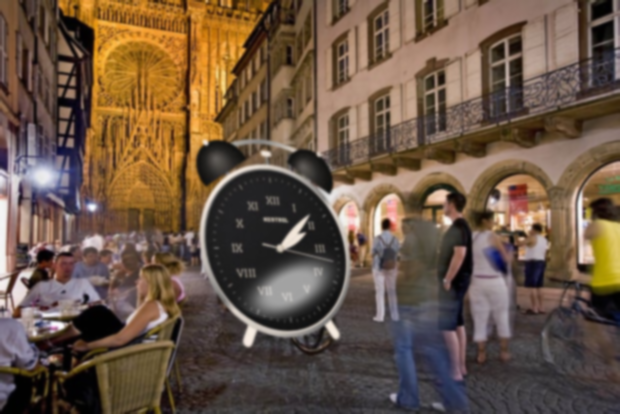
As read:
**2:08:17**
